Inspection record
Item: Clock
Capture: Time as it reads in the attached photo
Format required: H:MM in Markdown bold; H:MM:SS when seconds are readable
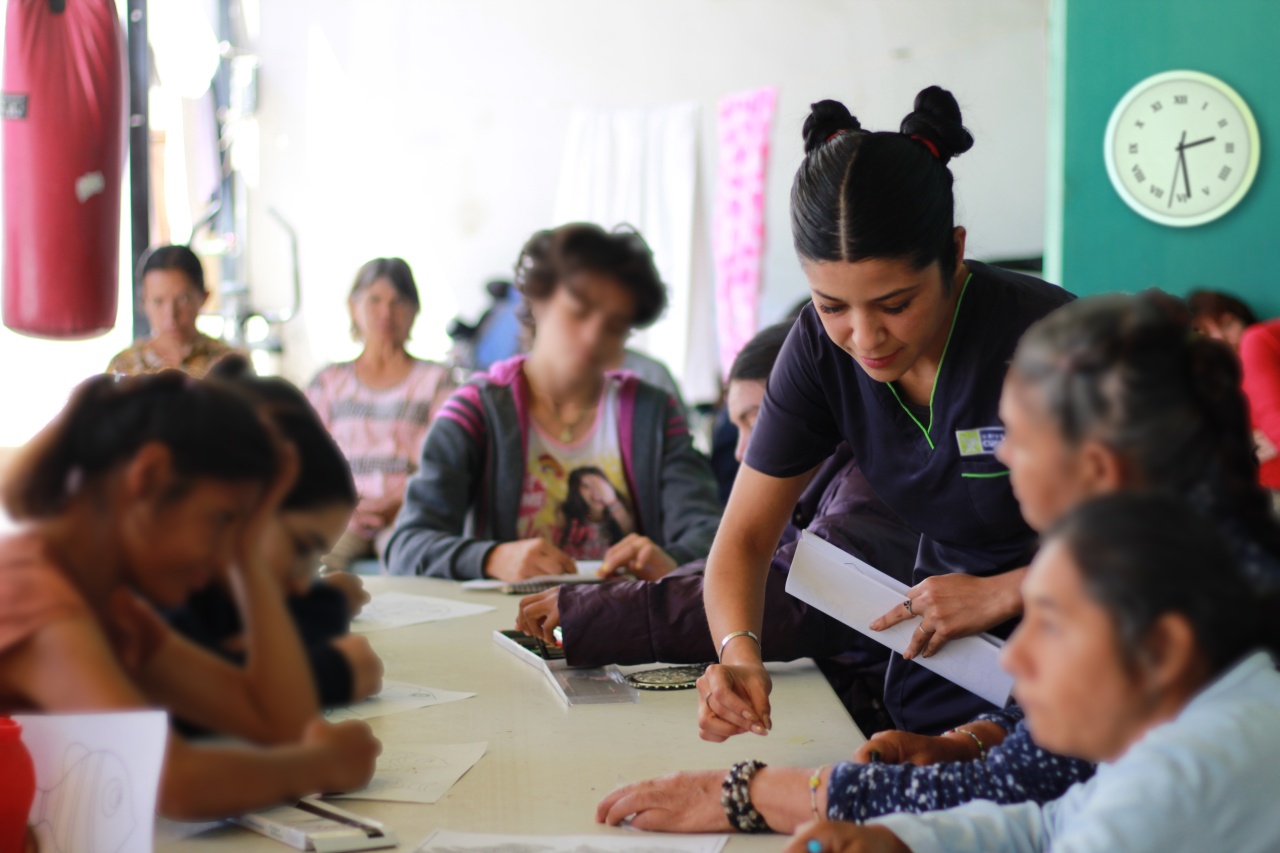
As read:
**2:28:32**
